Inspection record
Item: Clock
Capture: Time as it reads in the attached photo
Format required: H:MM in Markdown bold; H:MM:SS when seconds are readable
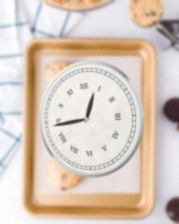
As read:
**12:44**
